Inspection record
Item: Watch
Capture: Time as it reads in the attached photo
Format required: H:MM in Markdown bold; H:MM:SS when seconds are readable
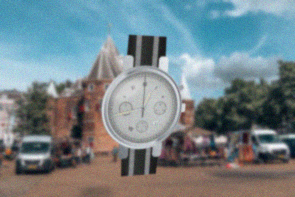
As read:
**12:43**
